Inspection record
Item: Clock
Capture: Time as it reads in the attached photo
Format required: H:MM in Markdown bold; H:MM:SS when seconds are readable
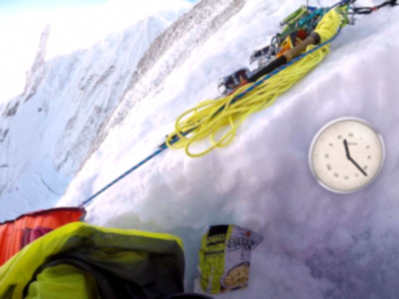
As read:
**11:22**
